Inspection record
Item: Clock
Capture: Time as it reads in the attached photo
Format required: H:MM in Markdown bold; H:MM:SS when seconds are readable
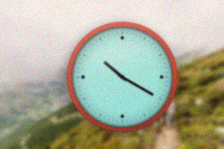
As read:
**10:20**
